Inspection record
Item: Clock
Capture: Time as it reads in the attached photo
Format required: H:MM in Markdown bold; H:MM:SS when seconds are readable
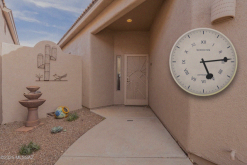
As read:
**5:14**
